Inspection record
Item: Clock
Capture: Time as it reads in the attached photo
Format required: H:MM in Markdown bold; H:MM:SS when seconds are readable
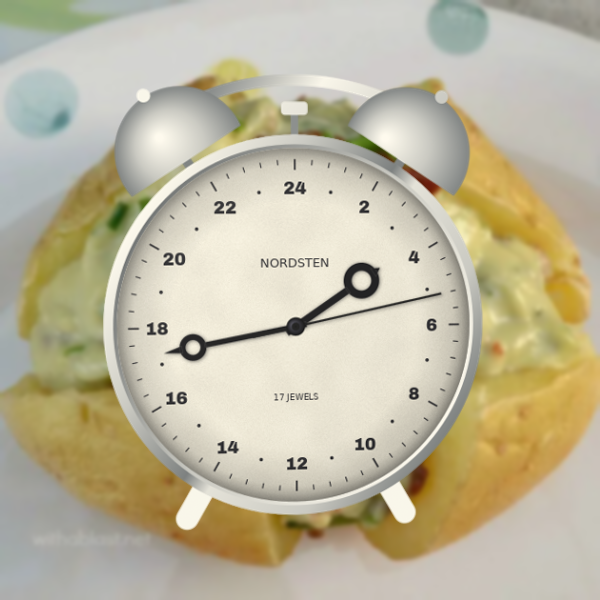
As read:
**3:43:13**
